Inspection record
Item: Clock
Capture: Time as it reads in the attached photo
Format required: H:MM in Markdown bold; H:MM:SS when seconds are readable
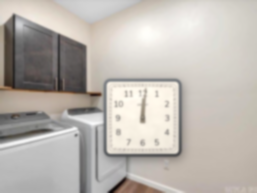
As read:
**12:01**
